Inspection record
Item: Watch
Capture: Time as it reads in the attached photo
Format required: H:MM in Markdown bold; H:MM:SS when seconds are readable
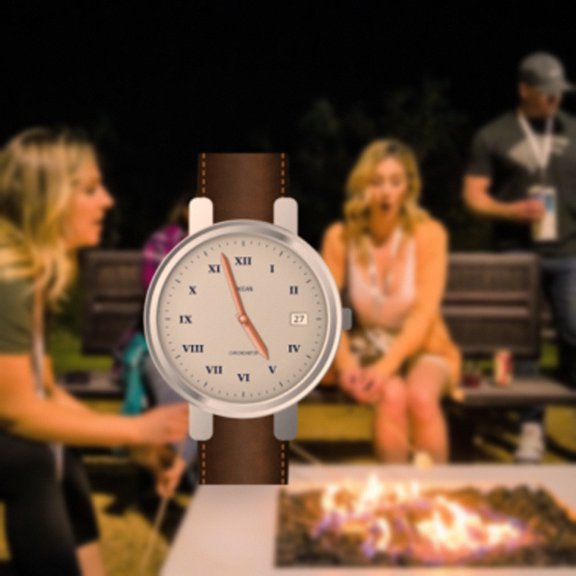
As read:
**4:57**
